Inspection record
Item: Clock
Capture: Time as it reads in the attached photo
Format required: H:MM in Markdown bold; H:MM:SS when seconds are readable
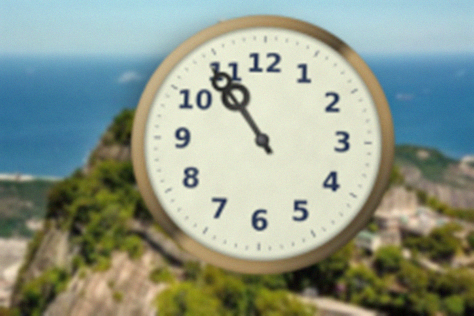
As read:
**10:54**
